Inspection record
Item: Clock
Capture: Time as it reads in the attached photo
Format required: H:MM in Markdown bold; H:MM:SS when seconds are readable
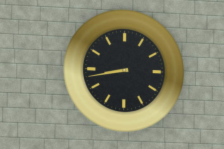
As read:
**8:43**
